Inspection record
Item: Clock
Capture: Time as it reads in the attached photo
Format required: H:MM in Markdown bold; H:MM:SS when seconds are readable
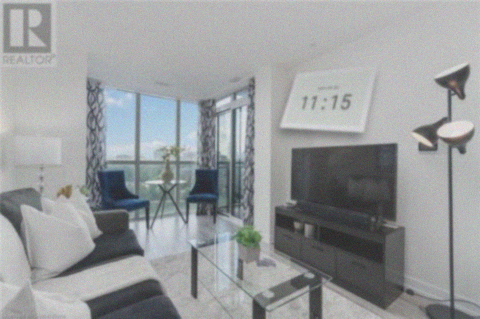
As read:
**11:15**
